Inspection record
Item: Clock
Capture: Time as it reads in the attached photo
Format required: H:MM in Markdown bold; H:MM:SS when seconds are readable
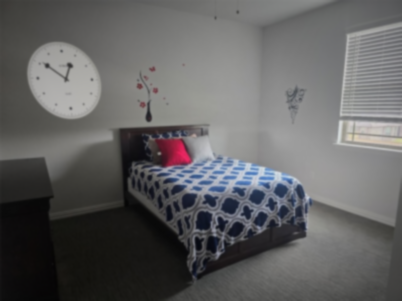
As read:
**12:51**
